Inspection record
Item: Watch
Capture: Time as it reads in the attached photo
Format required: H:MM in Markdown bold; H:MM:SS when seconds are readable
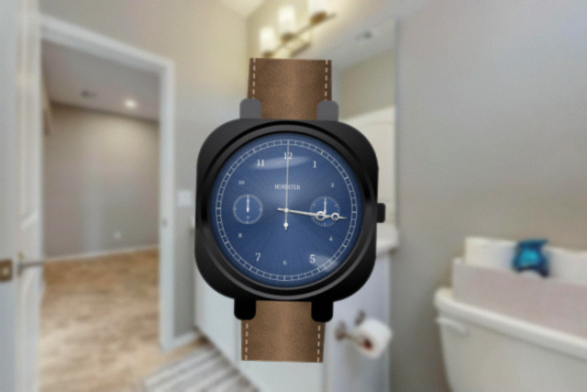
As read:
**3:16**
